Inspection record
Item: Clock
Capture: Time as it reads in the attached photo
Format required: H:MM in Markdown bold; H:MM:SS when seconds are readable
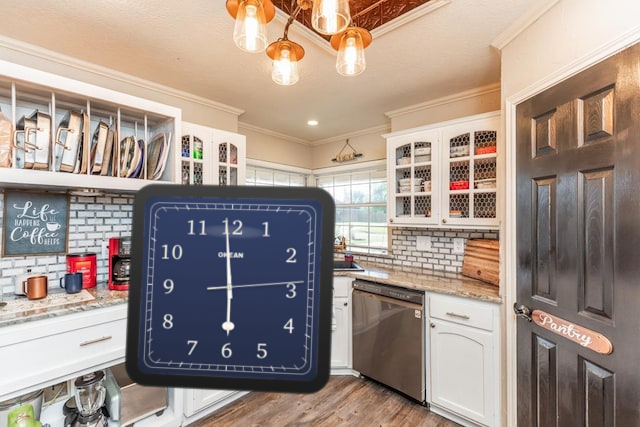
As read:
**5:59:14**
